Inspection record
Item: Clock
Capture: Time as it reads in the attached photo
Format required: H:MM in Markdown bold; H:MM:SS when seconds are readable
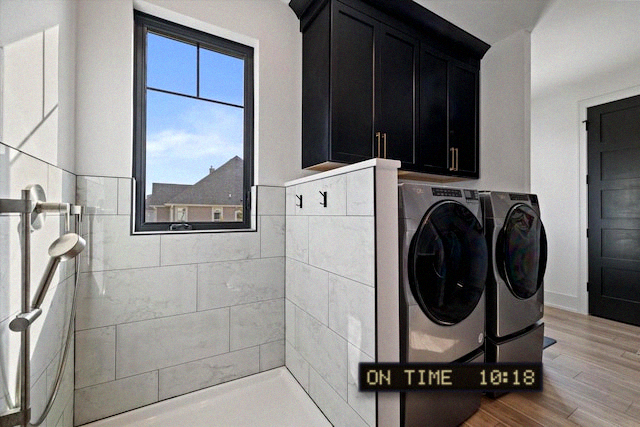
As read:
**10:18**
